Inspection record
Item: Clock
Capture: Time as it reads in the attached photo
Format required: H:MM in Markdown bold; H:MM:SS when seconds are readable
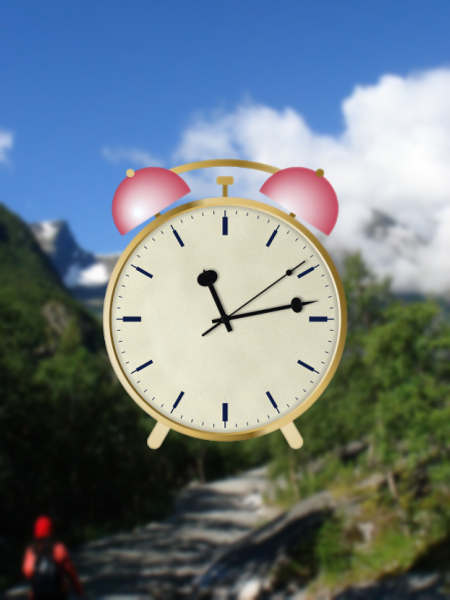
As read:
**11:13:09**
